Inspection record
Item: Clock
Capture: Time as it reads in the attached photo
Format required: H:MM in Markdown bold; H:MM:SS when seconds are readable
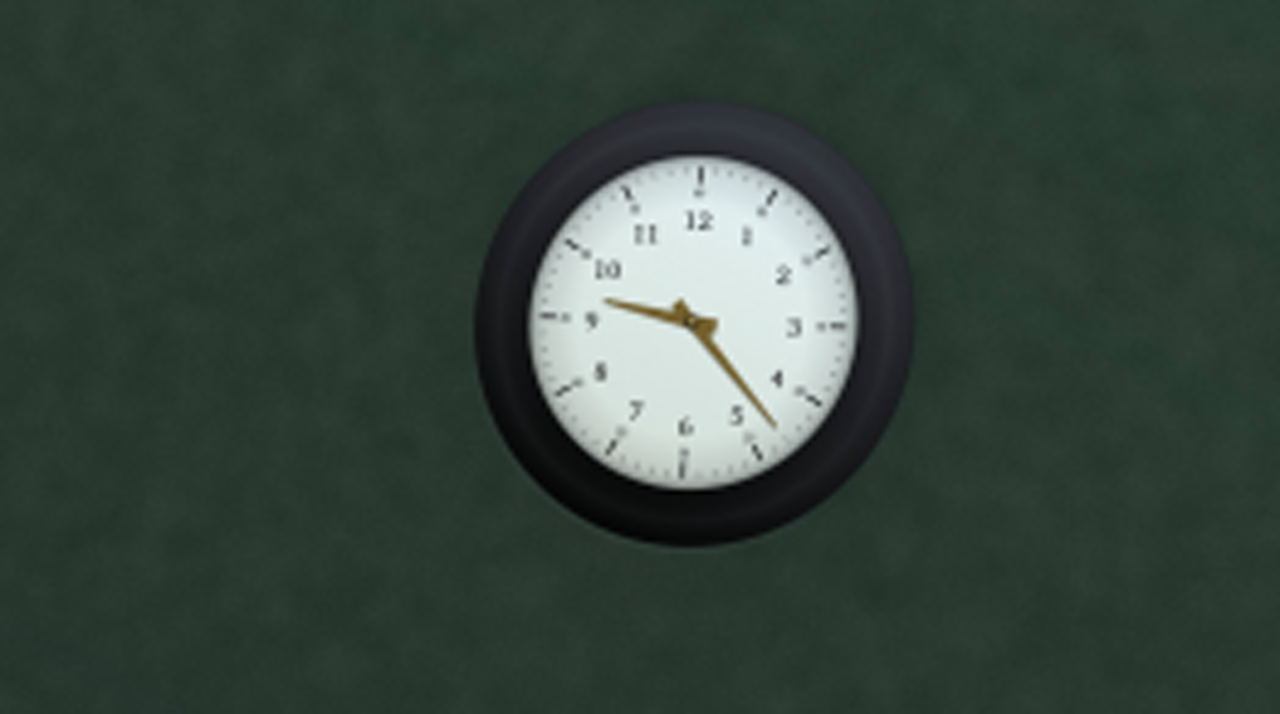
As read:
**9:23**
